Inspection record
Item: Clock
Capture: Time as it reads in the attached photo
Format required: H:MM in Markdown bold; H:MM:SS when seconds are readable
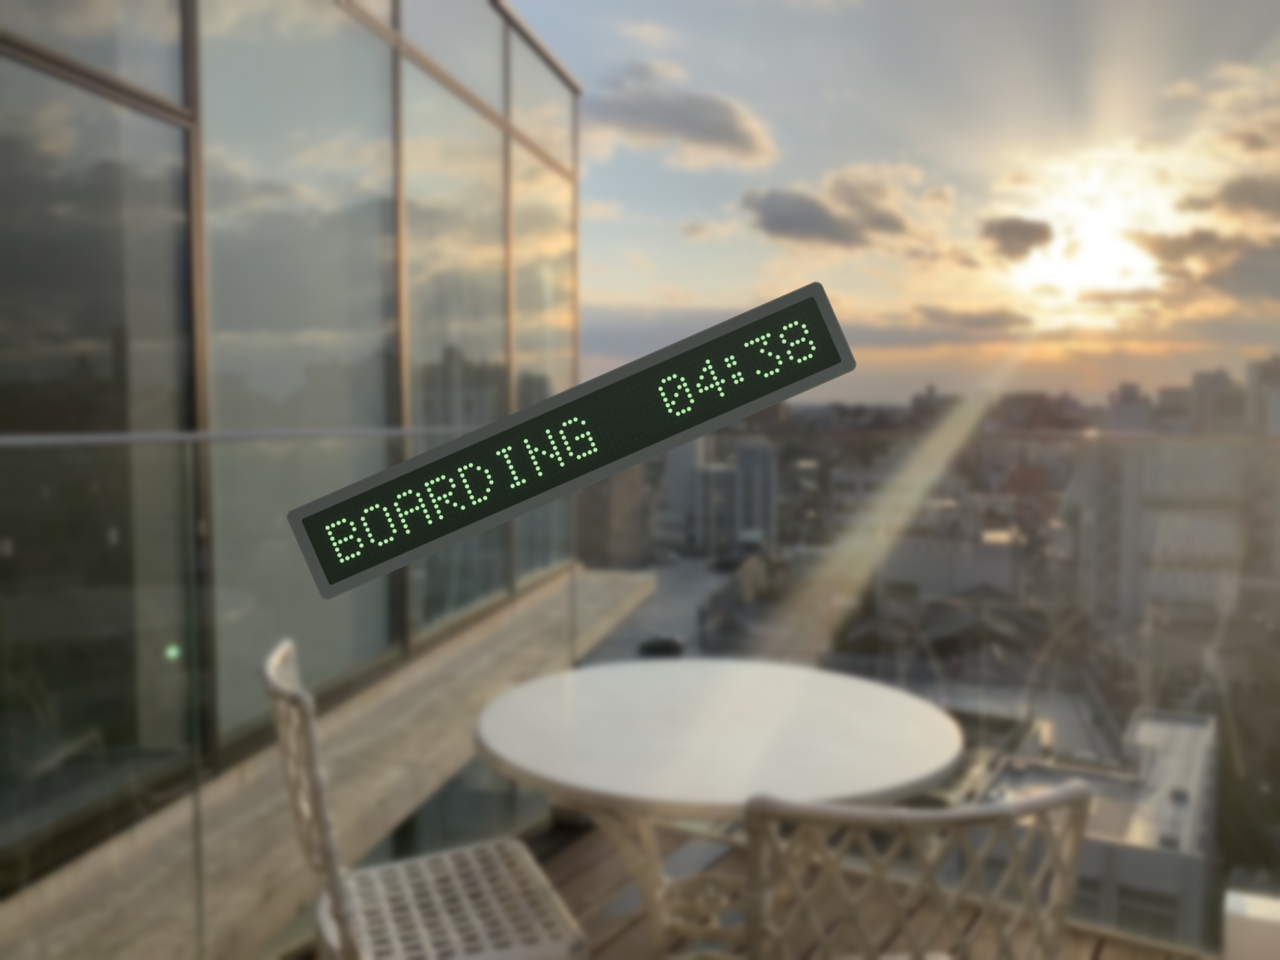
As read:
**4:38**
